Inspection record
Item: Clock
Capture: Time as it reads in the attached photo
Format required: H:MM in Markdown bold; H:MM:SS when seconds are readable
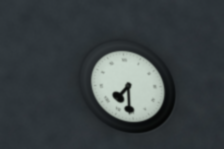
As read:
**7:31**
